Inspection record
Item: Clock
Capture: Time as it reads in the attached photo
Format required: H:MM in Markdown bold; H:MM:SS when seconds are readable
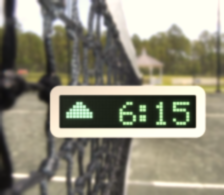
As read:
**6:15**
